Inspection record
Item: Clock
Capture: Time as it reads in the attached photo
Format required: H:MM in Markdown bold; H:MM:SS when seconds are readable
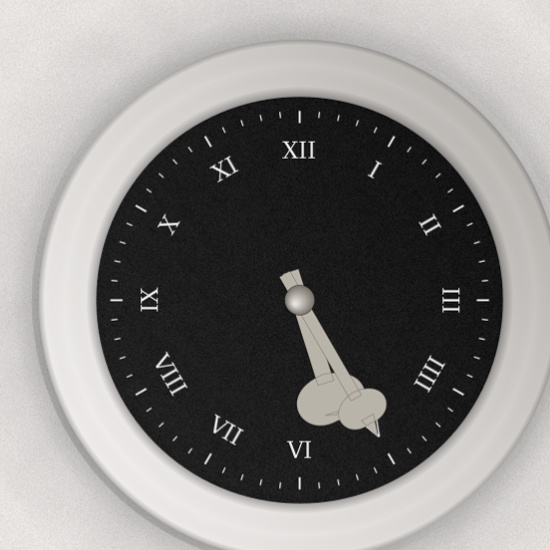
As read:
**5:25**
